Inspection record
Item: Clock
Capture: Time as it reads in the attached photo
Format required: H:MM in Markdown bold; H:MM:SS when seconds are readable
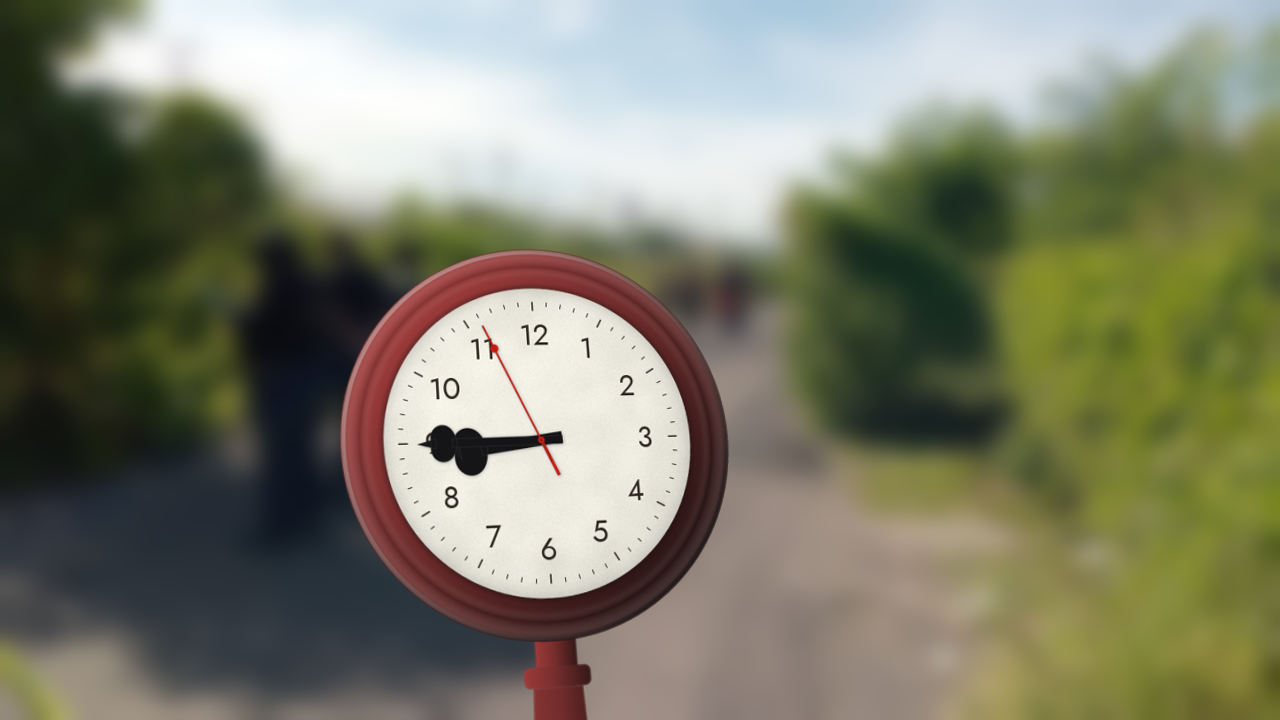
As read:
**8:44:56**
